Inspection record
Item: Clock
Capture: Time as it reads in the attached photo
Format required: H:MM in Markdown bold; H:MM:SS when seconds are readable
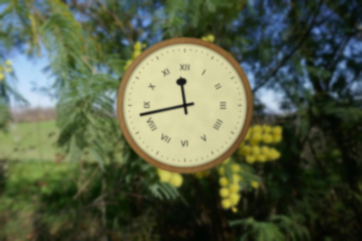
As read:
**11:43**
